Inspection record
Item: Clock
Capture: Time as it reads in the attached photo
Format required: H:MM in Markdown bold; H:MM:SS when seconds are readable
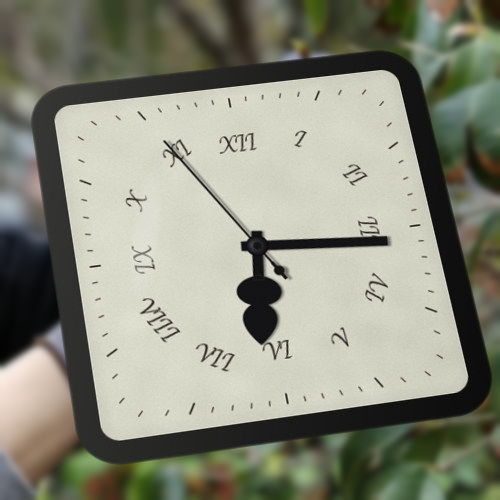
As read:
**6:15:55**
